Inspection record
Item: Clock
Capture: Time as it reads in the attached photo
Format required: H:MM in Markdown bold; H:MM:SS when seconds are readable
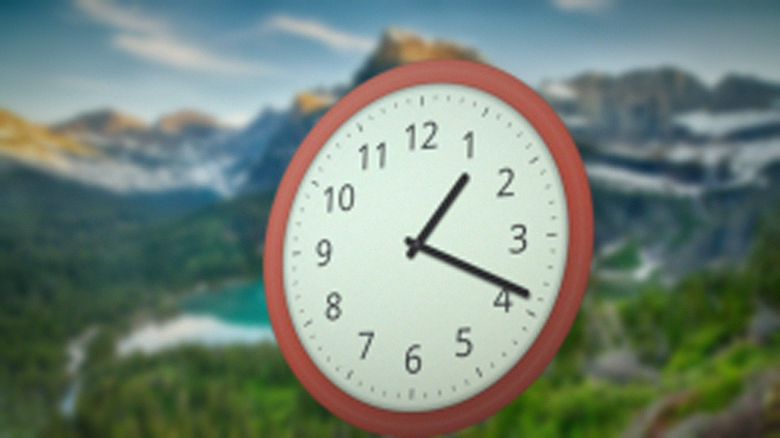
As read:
**1:19**
